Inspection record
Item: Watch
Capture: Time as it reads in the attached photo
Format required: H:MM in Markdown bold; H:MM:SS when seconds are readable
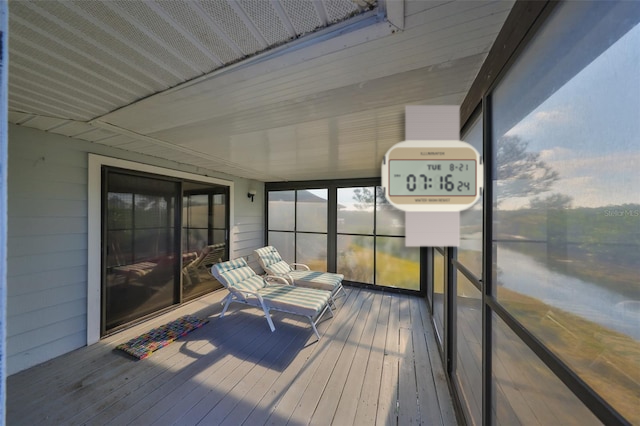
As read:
**7:16:24**
